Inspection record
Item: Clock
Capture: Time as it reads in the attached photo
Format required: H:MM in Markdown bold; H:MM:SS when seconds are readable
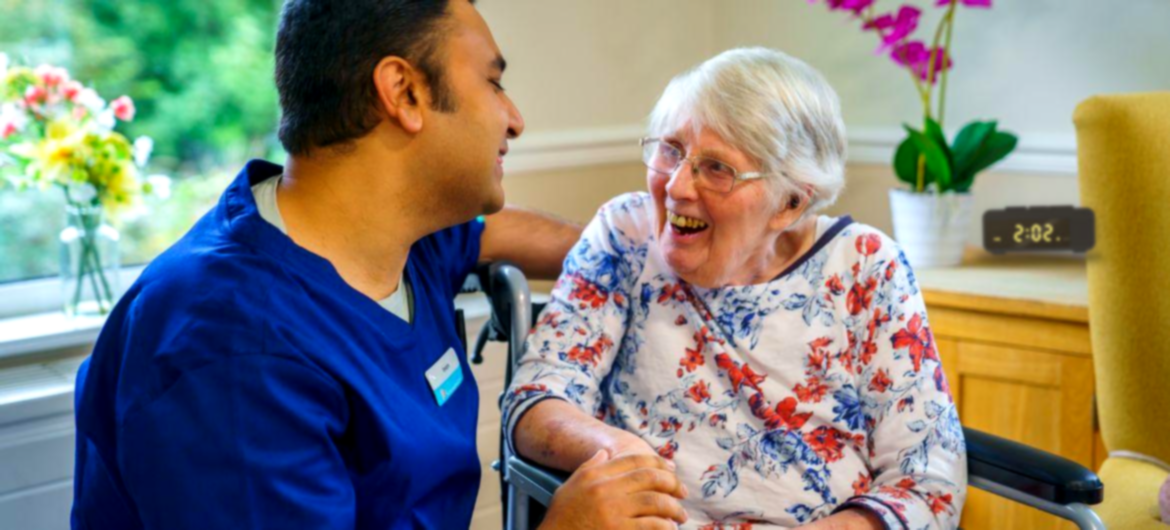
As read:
**2:02**
